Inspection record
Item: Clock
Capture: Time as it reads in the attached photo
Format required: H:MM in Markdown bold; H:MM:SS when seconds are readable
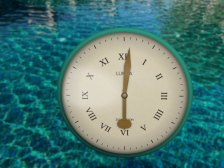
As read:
**6:01**
